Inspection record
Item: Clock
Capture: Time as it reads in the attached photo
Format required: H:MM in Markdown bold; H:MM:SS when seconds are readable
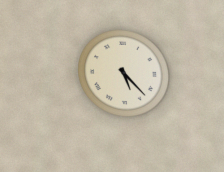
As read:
**5:23**
